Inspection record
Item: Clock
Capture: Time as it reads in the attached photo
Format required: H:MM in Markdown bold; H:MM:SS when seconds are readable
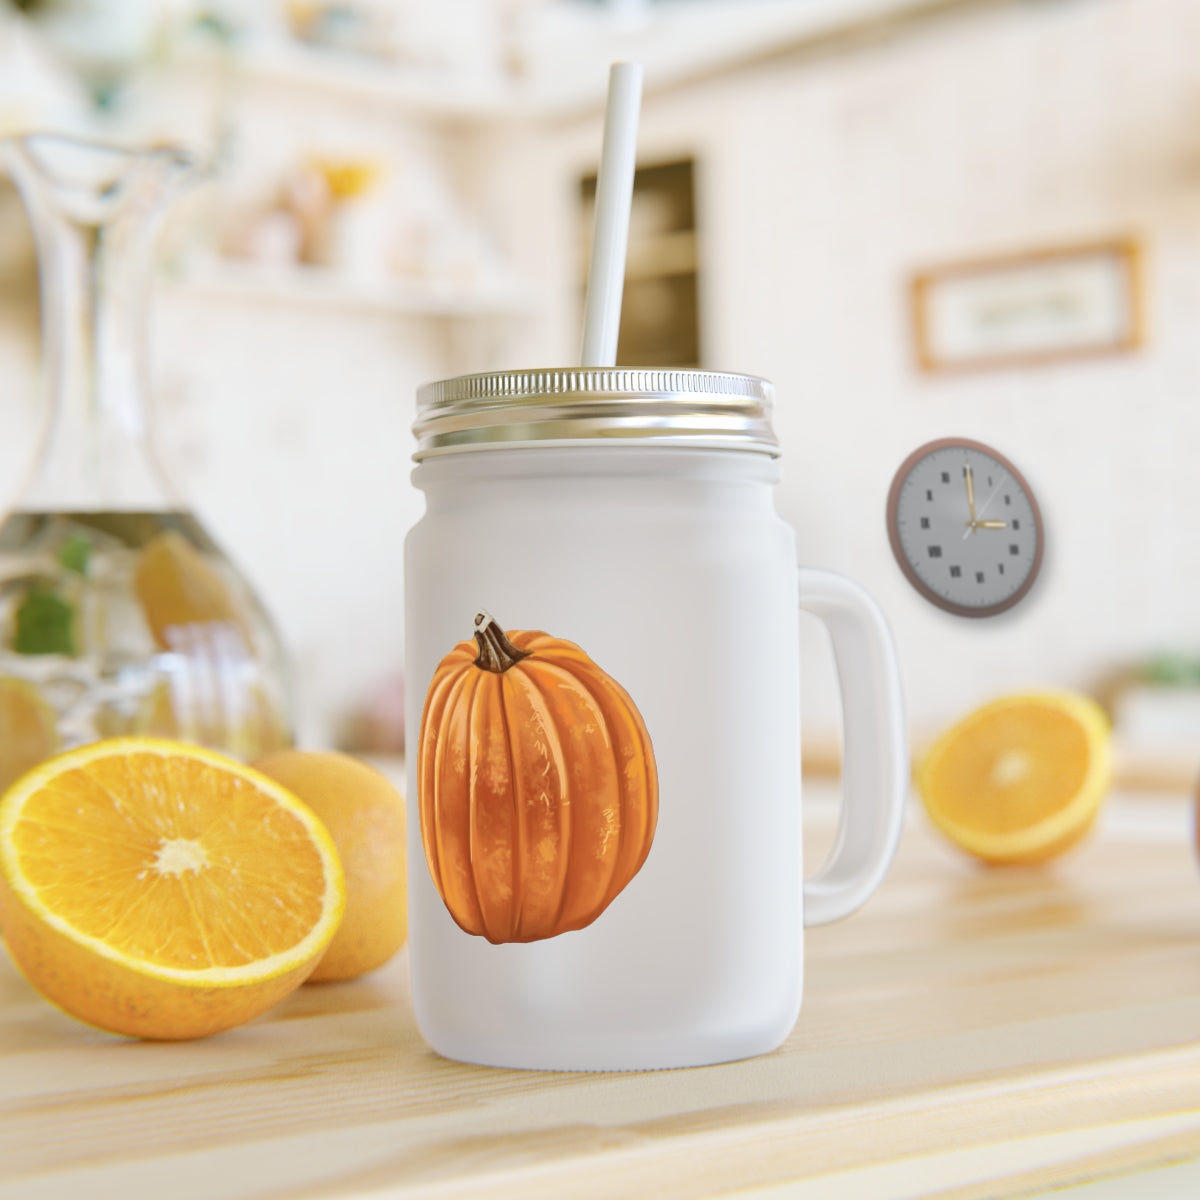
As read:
**3:00:07**
